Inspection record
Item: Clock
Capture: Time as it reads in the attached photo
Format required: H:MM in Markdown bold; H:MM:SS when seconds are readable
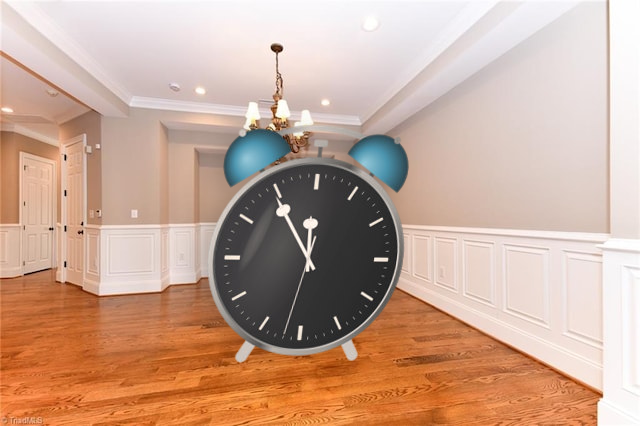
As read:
**11:54:32**
